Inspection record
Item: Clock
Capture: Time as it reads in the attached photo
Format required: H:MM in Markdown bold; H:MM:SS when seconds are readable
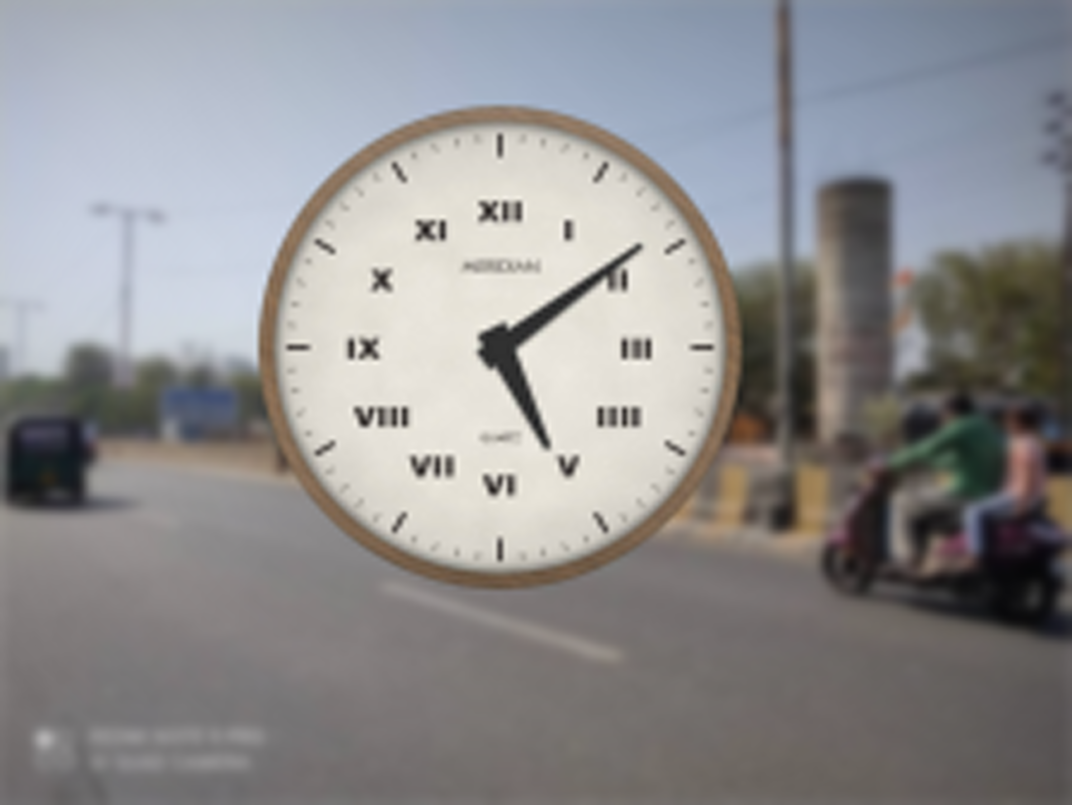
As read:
**5:09**
